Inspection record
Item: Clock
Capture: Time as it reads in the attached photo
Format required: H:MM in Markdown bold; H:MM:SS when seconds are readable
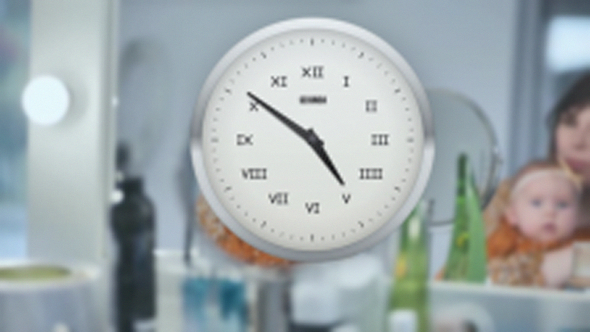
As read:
**4:51**
